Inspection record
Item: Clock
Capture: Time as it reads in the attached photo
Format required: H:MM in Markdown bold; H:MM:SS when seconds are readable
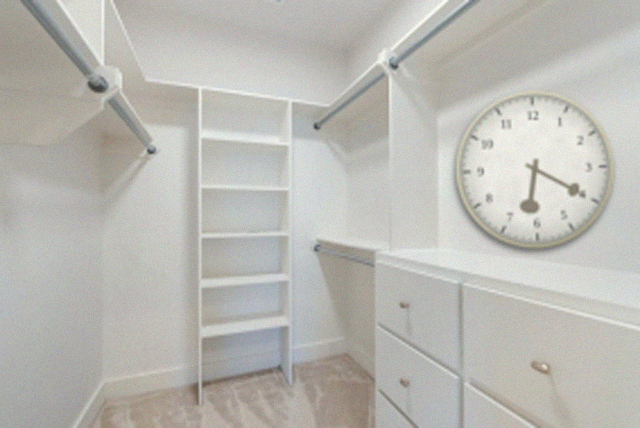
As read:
**6:20**
